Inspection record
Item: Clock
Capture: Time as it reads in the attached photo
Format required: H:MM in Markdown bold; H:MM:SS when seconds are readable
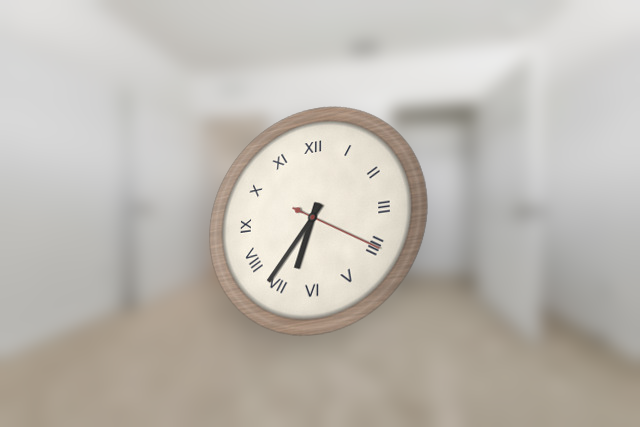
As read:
**6:36:20**
